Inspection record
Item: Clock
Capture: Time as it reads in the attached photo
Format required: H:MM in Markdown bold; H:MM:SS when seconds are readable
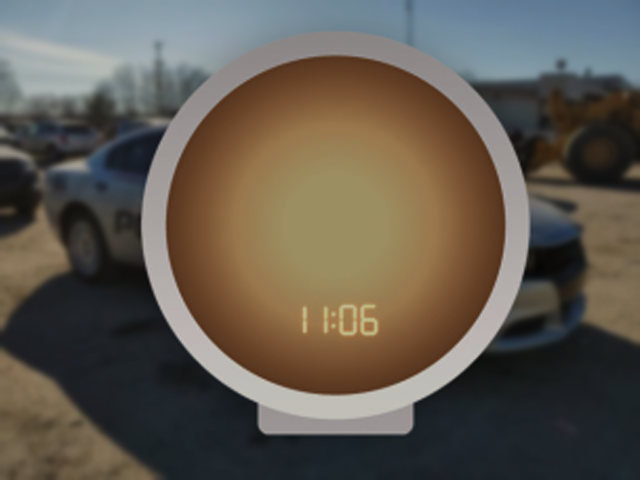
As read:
**11:06**
